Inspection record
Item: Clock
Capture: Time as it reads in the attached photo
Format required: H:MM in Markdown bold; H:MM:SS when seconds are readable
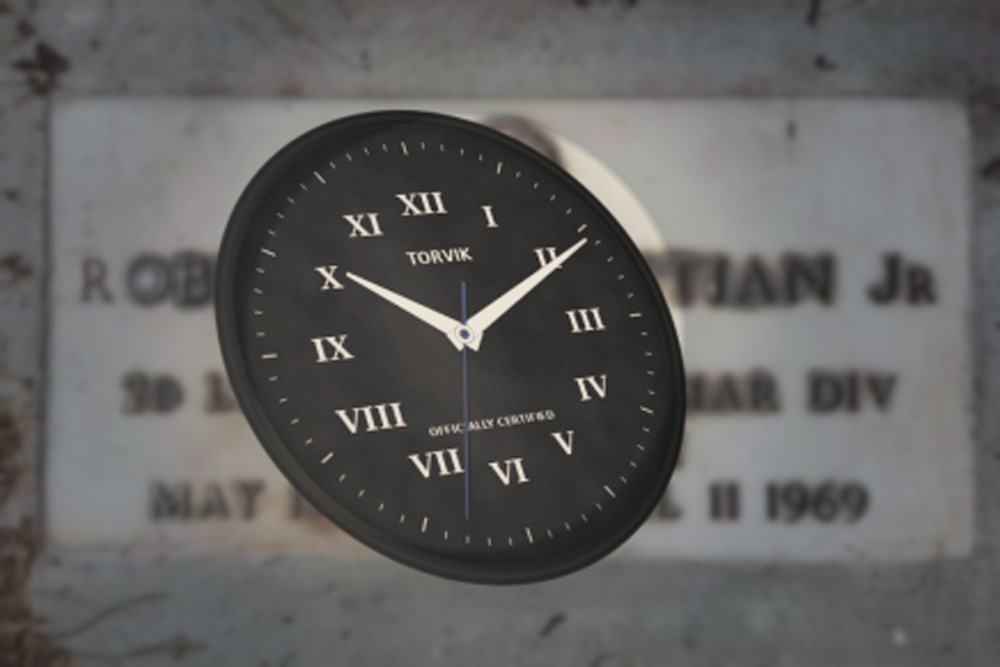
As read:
**10:10:33**
